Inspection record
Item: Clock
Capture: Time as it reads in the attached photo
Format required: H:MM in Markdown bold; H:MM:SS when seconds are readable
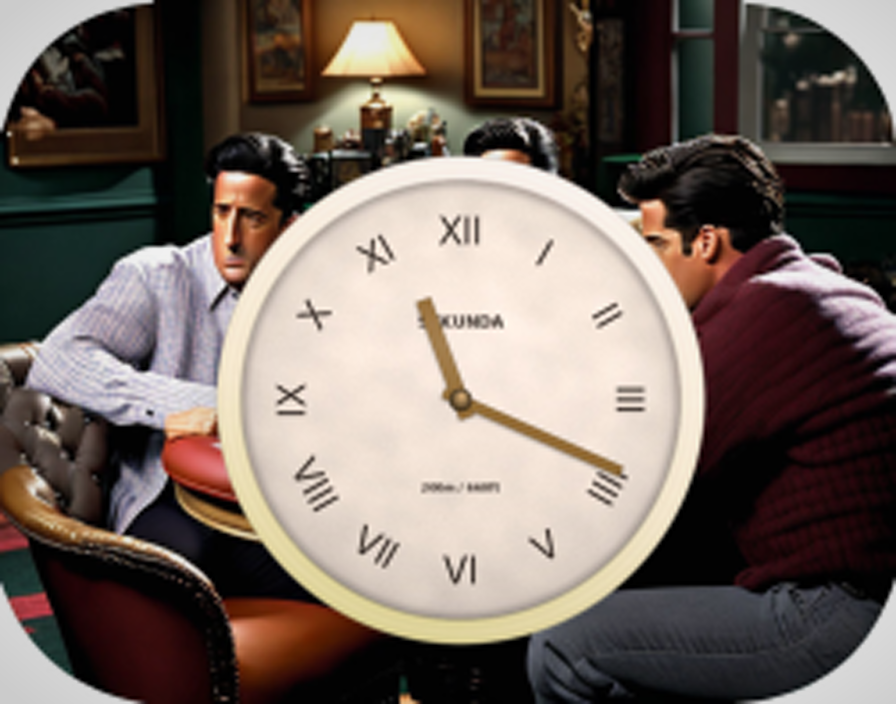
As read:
**11:19**
